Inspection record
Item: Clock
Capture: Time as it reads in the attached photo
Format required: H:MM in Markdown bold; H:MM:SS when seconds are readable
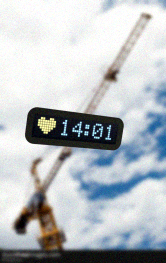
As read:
**14:01**
